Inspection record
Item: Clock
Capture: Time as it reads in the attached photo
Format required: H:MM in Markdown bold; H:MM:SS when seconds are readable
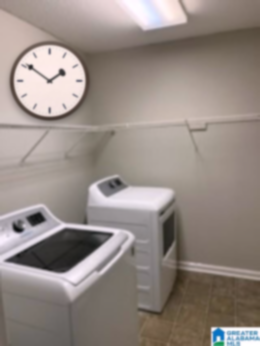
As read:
**1:51**
